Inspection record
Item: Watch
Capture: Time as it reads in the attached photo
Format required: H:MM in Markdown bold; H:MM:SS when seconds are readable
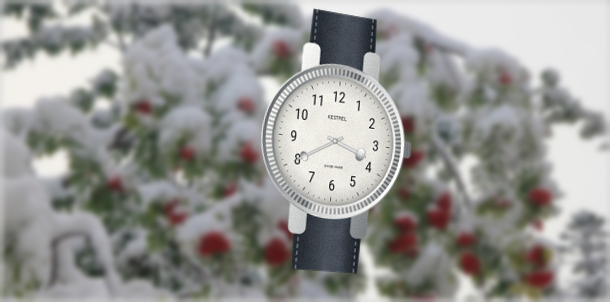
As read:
**3:40**
